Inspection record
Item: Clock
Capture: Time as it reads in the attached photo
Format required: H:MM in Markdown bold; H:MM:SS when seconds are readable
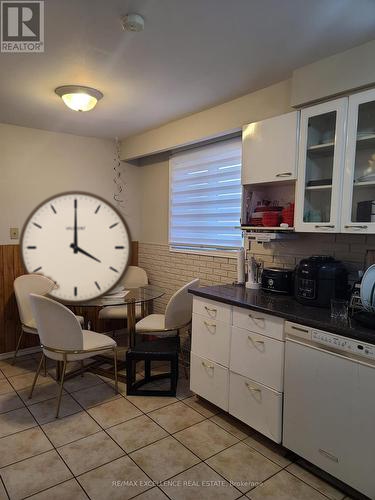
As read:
**4:00**
